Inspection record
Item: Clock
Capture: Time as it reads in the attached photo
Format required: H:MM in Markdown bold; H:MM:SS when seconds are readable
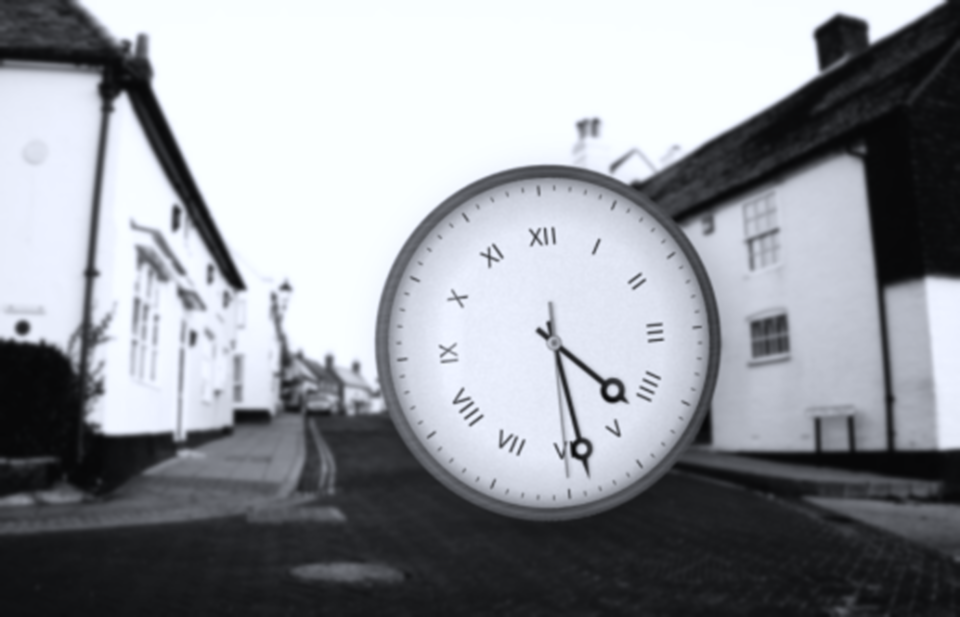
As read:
**4:28:30**
